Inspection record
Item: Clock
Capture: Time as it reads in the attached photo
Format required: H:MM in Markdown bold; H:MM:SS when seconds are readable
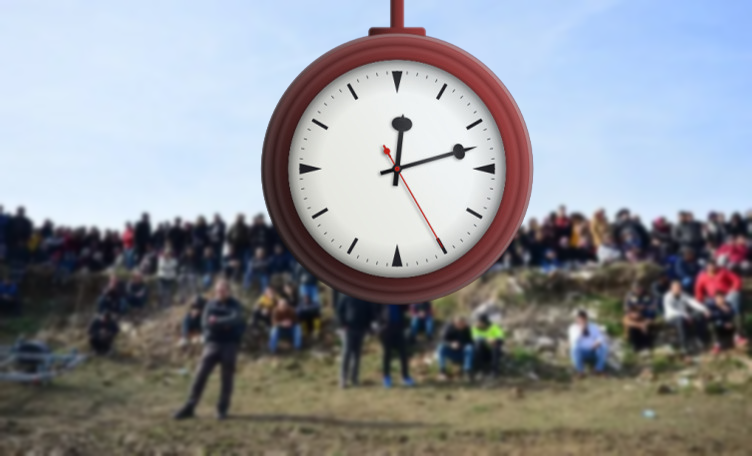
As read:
**12:12:25**
